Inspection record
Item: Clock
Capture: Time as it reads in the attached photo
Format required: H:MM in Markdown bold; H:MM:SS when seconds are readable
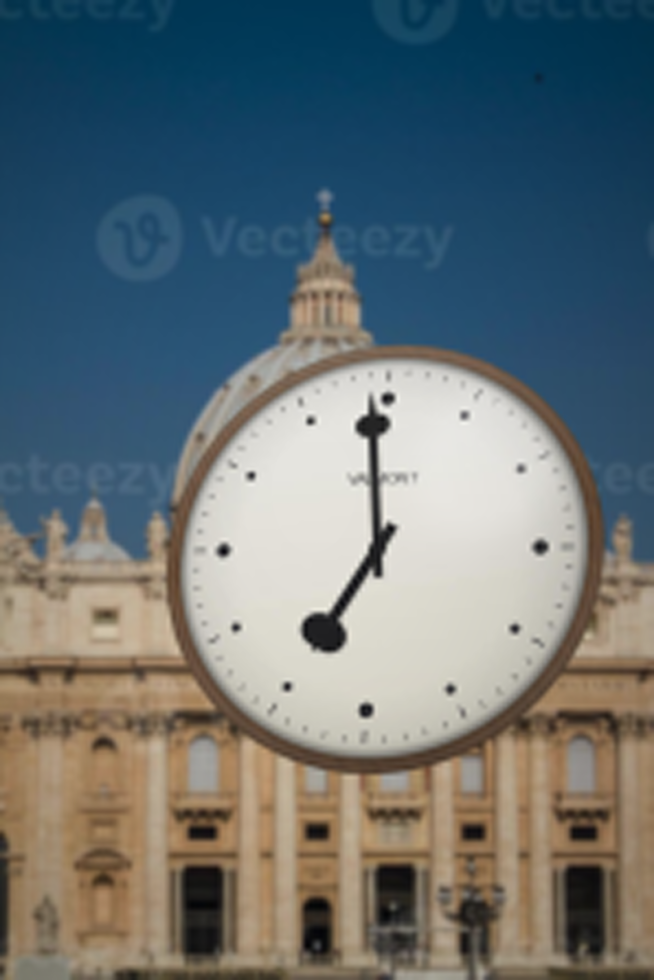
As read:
**6:59**
